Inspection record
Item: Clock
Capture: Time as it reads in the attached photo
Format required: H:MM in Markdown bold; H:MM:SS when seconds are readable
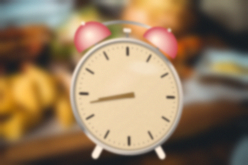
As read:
**8:43**
